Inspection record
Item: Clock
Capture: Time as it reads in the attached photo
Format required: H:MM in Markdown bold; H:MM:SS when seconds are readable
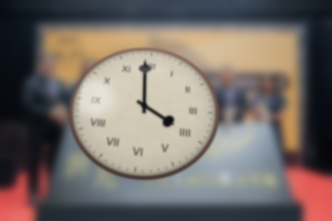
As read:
**3:59**
